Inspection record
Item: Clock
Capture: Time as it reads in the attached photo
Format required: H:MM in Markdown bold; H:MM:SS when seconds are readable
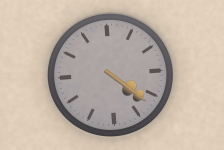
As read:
**4:22**
